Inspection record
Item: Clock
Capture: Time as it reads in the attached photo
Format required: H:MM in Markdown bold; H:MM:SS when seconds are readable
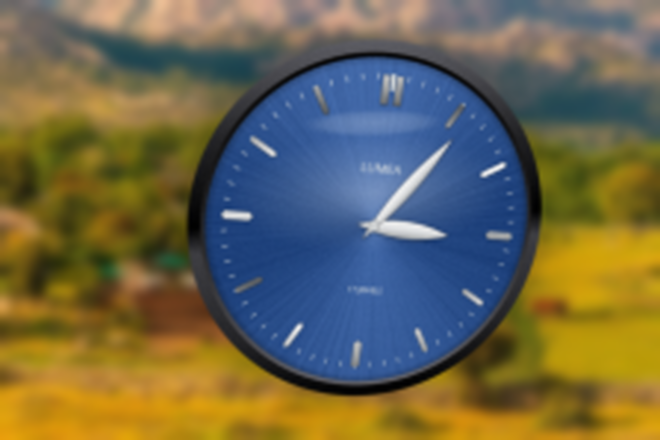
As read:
**3:06**
